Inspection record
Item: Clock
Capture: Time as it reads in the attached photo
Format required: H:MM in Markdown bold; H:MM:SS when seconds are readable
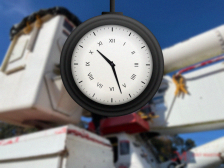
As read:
**10:27**
